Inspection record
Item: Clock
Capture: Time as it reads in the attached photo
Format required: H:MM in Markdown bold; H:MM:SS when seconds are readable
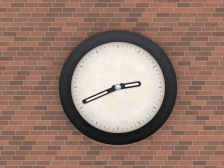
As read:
**2:41**
